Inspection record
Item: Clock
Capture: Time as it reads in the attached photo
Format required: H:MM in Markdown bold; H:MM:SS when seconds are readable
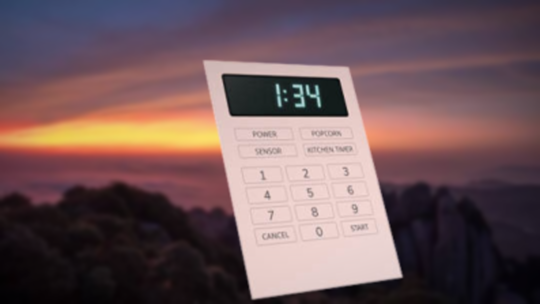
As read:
**1:34**
